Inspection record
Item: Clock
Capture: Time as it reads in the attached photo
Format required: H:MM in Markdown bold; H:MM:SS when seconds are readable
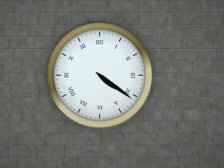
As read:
**4:21**
